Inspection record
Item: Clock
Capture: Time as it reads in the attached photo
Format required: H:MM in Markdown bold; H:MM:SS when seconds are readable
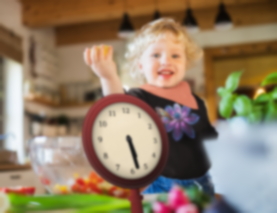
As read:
**5:28**
